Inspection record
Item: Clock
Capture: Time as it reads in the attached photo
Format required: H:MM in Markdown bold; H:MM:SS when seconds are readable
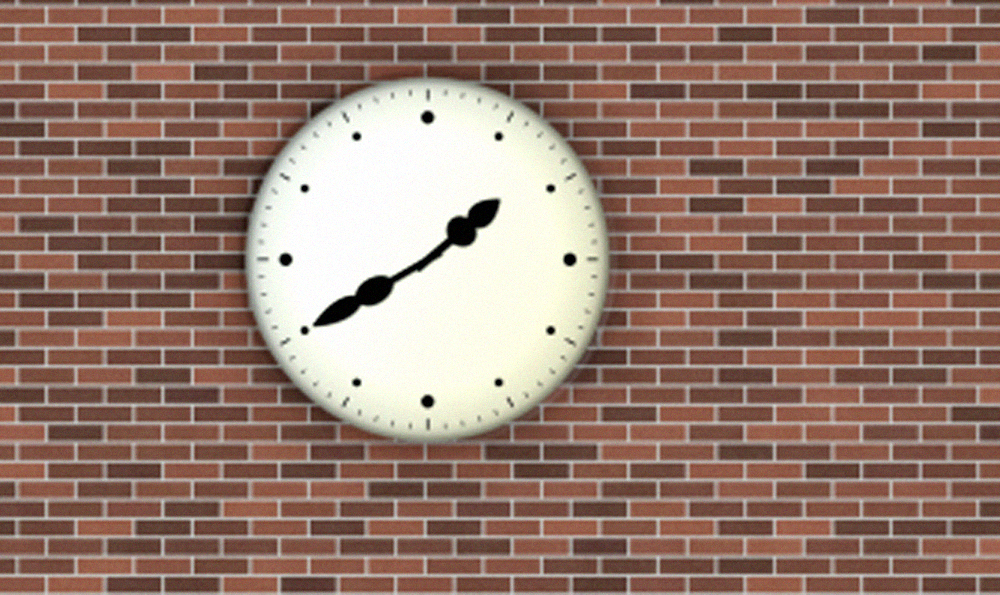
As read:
**1:40**
